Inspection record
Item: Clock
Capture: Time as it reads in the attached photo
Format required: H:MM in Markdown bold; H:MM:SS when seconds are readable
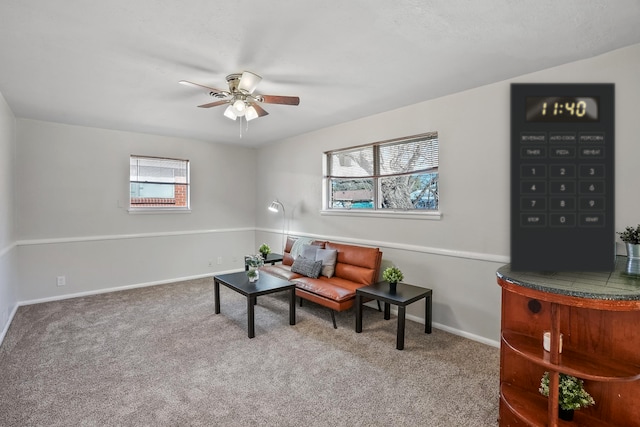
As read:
**11:40**
